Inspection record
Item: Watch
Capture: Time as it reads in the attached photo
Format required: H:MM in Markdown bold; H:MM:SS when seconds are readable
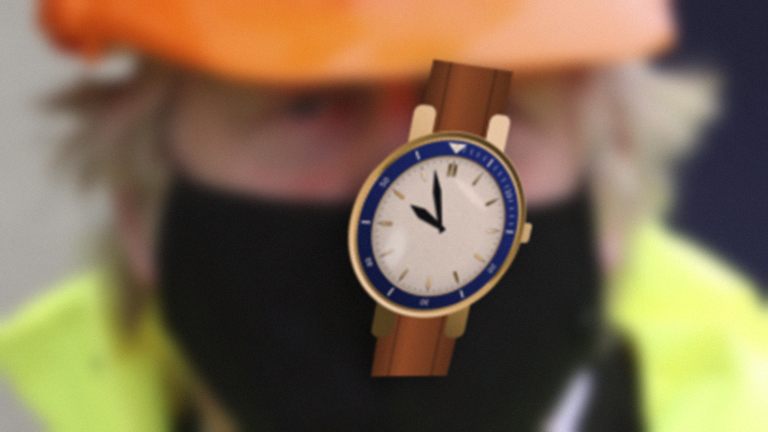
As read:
**9:57**
